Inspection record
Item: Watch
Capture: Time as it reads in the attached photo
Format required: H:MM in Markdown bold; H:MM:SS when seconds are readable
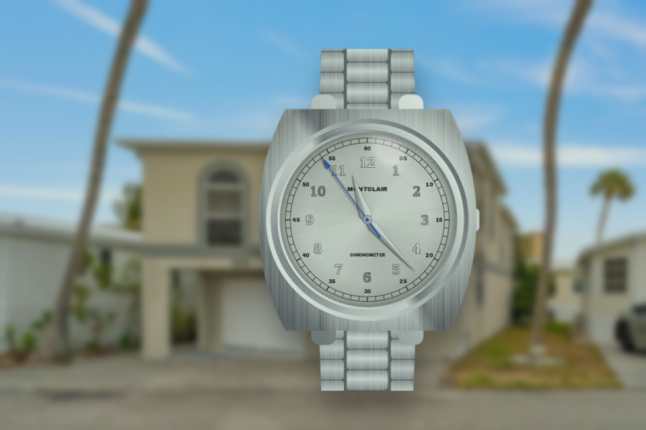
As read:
**11:22:54**
